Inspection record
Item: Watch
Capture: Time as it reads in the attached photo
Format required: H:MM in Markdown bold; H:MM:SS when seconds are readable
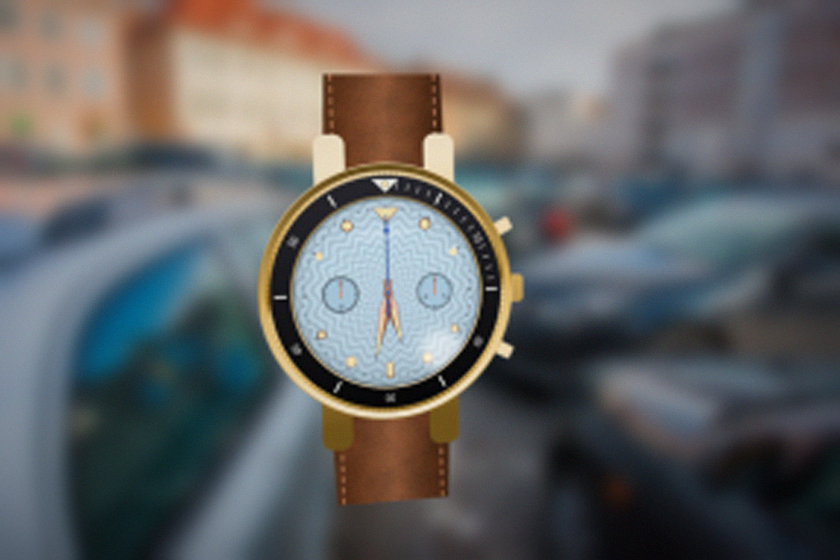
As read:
**5:32**
